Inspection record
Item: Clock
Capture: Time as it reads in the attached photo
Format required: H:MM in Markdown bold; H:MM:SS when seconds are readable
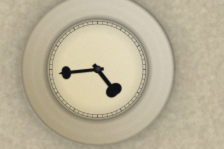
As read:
**4:44**
